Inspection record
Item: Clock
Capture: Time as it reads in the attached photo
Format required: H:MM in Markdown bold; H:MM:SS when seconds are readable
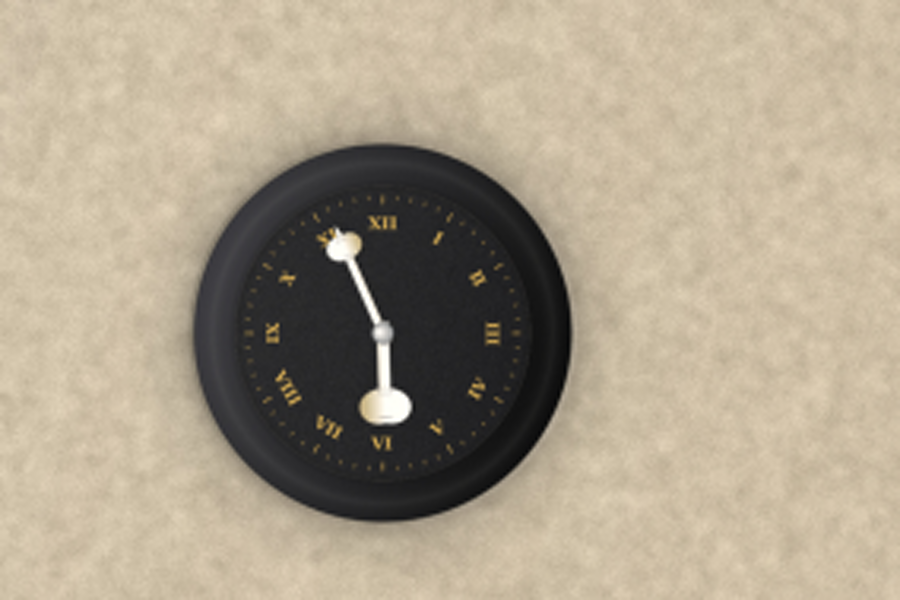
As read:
**5:56**
